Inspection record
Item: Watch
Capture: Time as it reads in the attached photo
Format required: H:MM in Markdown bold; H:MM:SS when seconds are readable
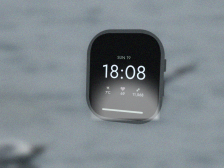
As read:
**18:08**
